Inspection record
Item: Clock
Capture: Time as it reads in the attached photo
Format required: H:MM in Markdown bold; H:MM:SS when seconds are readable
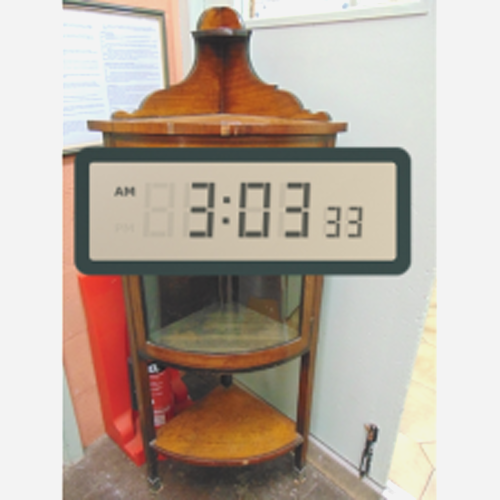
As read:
**3:03:33**
